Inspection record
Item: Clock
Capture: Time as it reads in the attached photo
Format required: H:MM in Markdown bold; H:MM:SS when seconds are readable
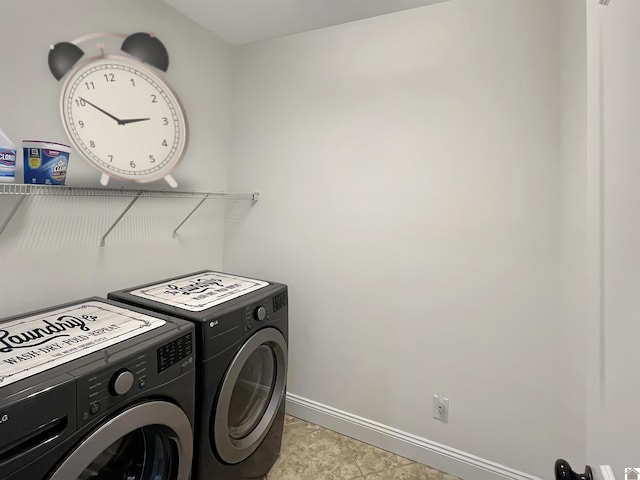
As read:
**2:51**
